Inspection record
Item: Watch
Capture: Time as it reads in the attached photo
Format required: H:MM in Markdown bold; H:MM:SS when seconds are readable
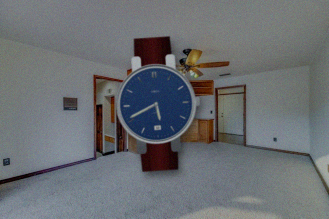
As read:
**5:41**
